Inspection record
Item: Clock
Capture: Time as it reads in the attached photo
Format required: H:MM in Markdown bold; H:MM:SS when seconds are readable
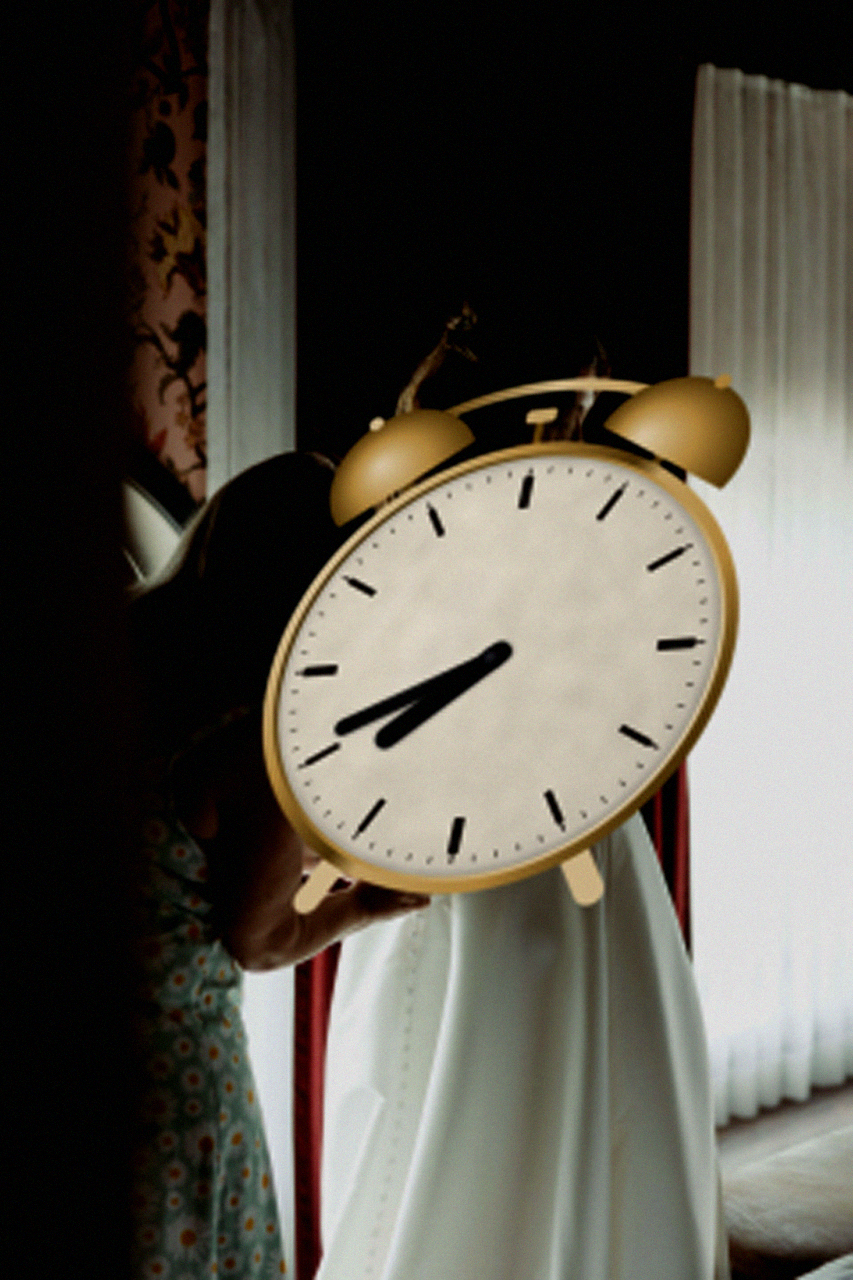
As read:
**7:41**
